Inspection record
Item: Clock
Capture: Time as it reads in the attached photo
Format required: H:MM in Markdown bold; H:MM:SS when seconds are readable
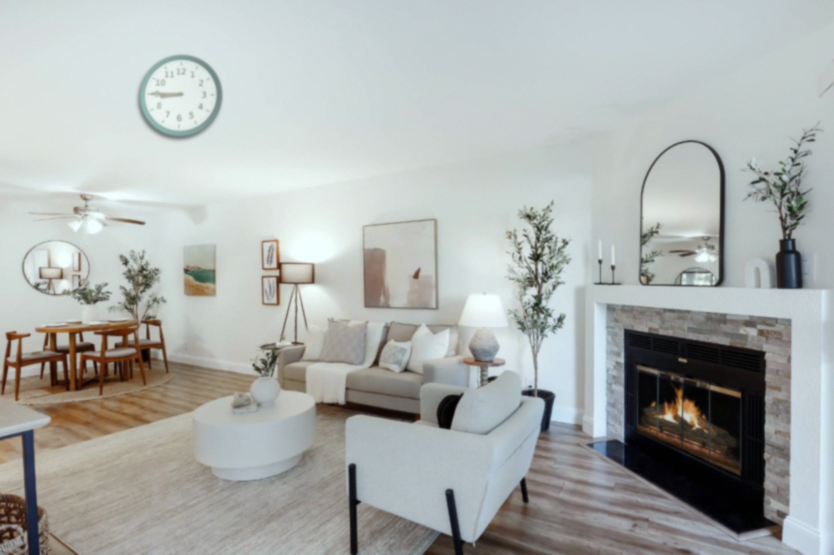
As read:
**8:45**
